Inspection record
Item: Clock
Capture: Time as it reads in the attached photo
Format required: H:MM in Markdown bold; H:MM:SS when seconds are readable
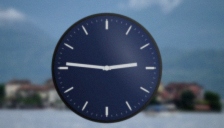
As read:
**2:46**
